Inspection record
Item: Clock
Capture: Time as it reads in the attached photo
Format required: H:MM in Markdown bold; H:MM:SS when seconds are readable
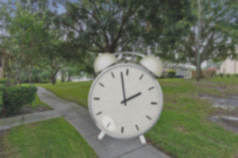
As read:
**1:58**
